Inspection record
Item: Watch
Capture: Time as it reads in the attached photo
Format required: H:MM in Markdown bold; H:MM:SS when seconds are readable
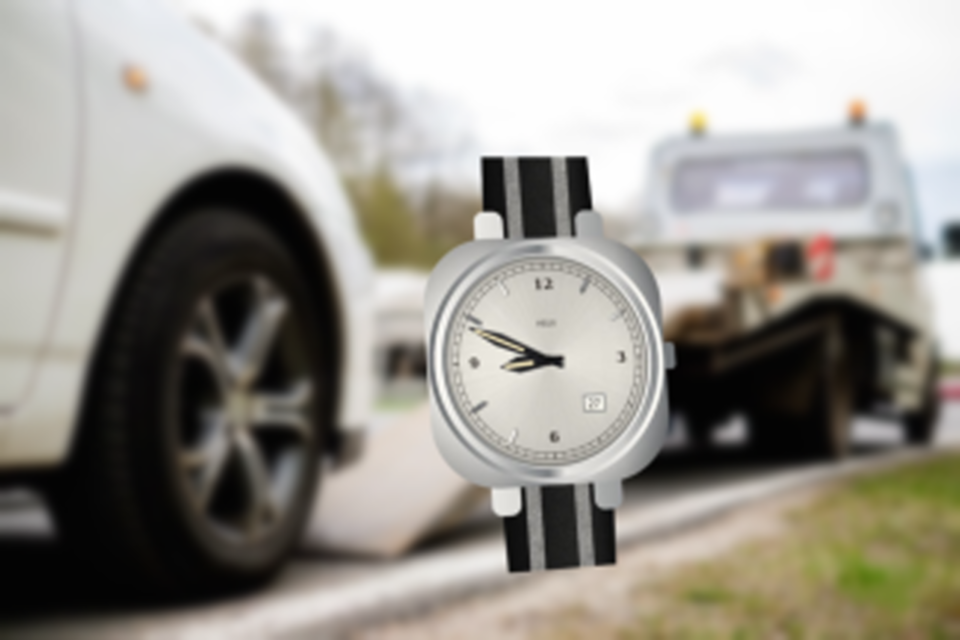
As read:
**8:49**
